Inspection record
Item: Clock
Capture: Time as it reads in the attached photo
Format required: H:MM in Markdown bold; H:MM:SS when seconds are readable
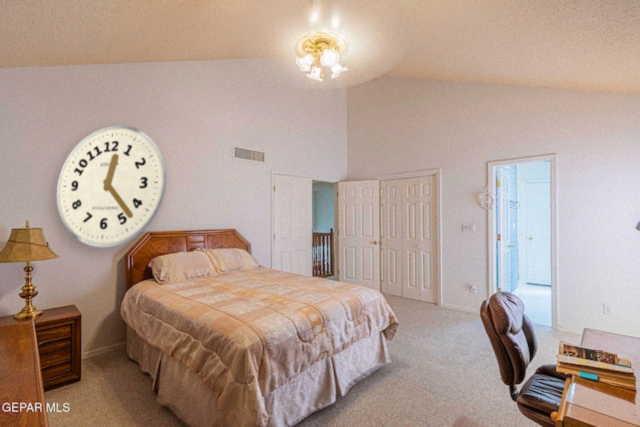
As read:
**12:23**
